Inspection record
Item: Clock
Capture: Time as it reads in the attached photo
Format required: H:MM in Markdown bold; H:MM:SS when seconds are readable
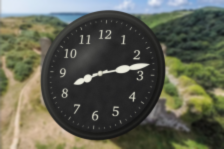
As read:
**8:13**
